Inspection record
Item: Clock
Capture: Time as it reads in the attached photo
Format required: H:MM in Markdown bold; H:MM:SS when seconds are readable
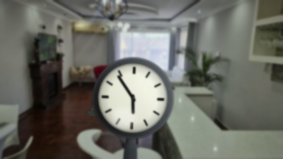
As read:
**5:54**
